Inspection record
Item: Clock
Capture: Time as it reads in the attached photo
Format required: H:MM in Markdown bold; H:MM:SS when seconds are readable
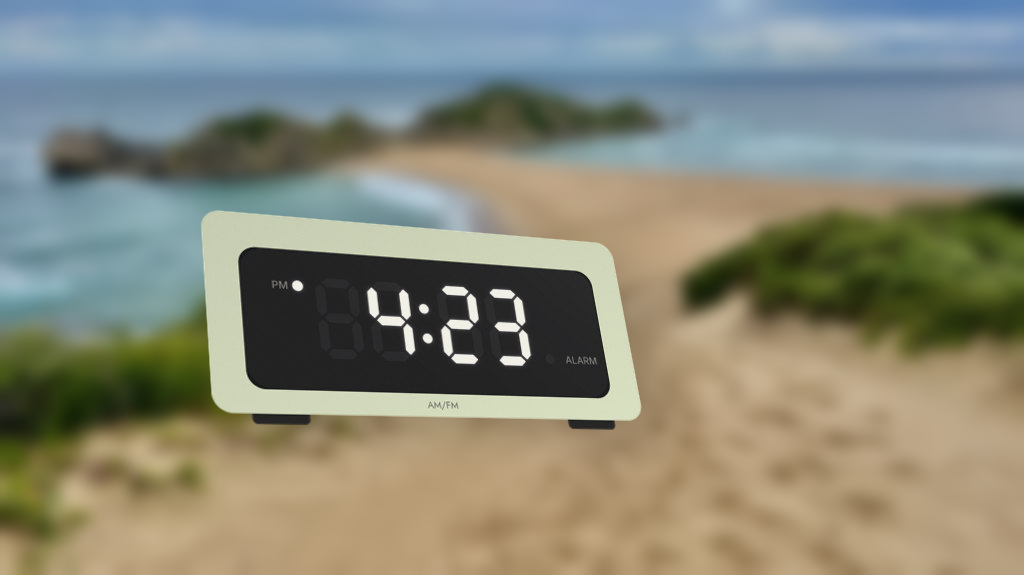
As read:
**4:23**
